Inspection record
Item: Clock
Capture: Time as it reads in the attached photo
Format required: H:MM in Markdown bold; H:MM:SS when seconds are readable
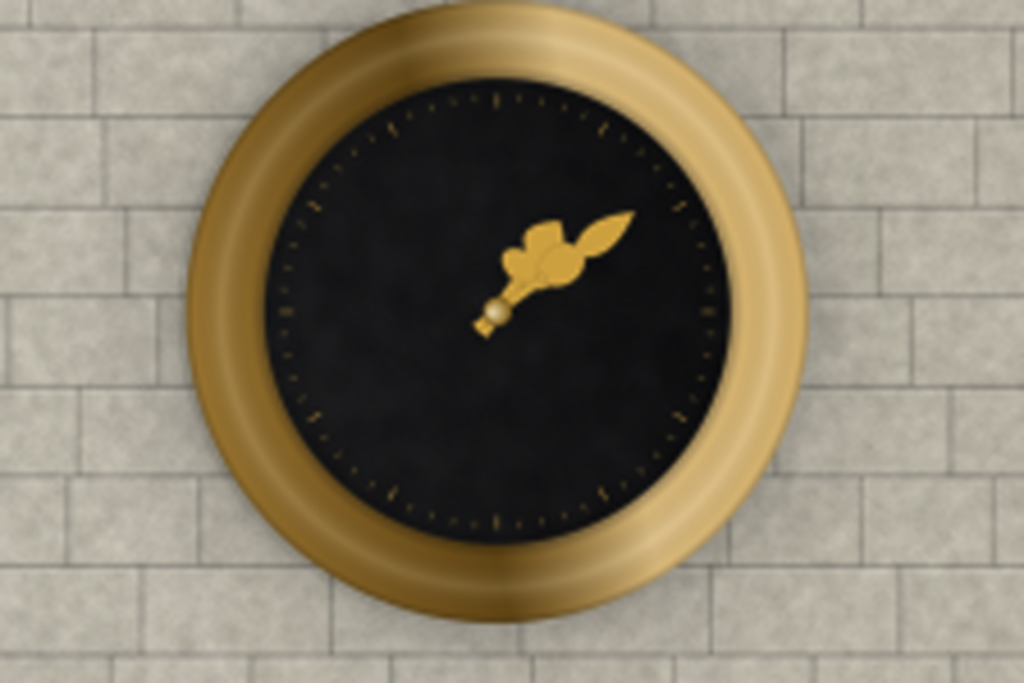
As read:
**1:09**
